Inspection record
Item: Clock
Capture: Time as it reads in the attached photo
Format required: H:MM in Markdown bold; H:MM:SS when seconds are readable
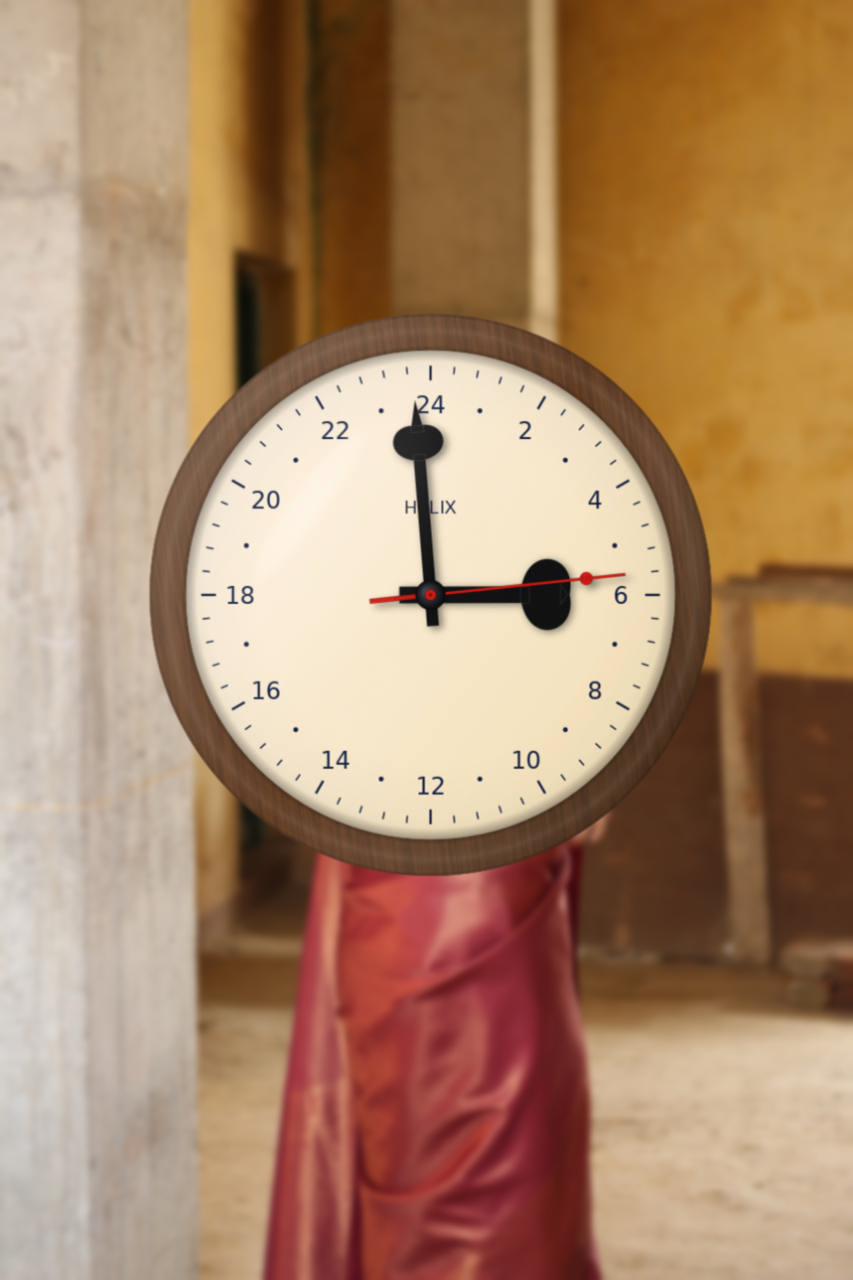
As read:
**5:59:14**
